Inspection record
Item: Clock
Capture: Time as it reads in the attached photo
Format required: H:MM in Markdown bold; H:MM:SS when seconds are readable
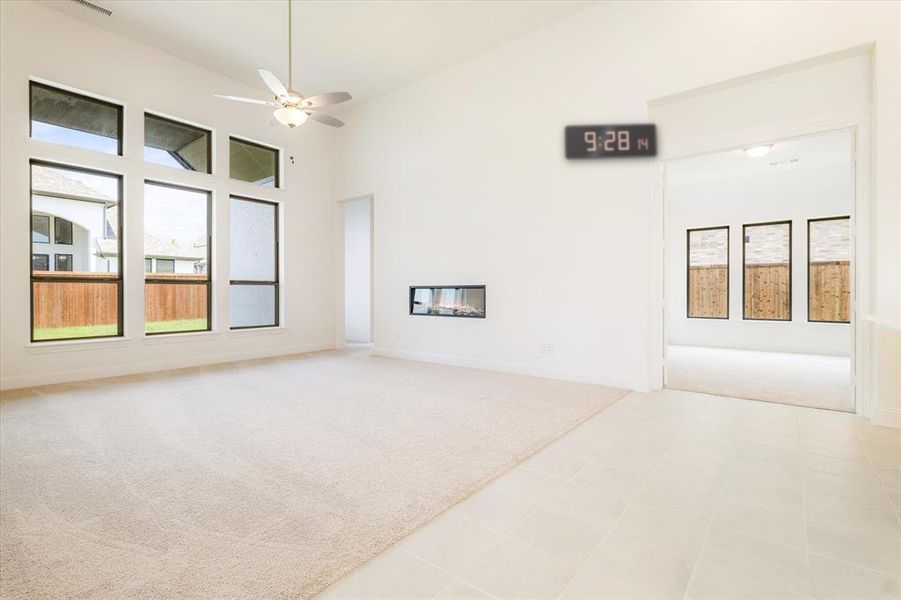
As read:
**9:28**
